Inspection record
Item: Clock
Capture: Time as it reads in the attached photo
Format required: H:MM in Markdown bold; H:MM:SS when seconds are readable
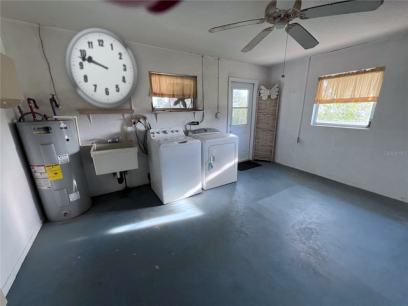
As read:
**9:48**
